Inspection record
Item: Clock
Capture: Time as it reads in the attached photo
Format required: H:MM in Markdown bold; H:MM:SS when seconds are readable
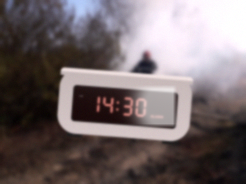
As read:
**14:30**
